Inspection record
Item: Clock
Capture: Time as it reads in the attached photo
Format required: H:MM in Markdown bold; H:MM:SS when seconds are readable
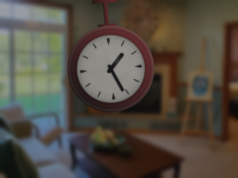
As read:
**1:26**
